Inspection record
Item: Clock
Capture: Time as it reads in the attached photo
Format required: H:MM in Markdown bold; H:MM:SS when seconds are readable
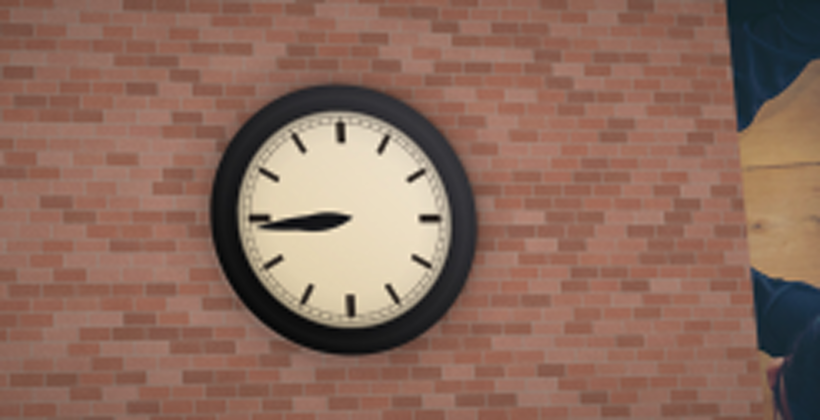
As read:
**8:44**
